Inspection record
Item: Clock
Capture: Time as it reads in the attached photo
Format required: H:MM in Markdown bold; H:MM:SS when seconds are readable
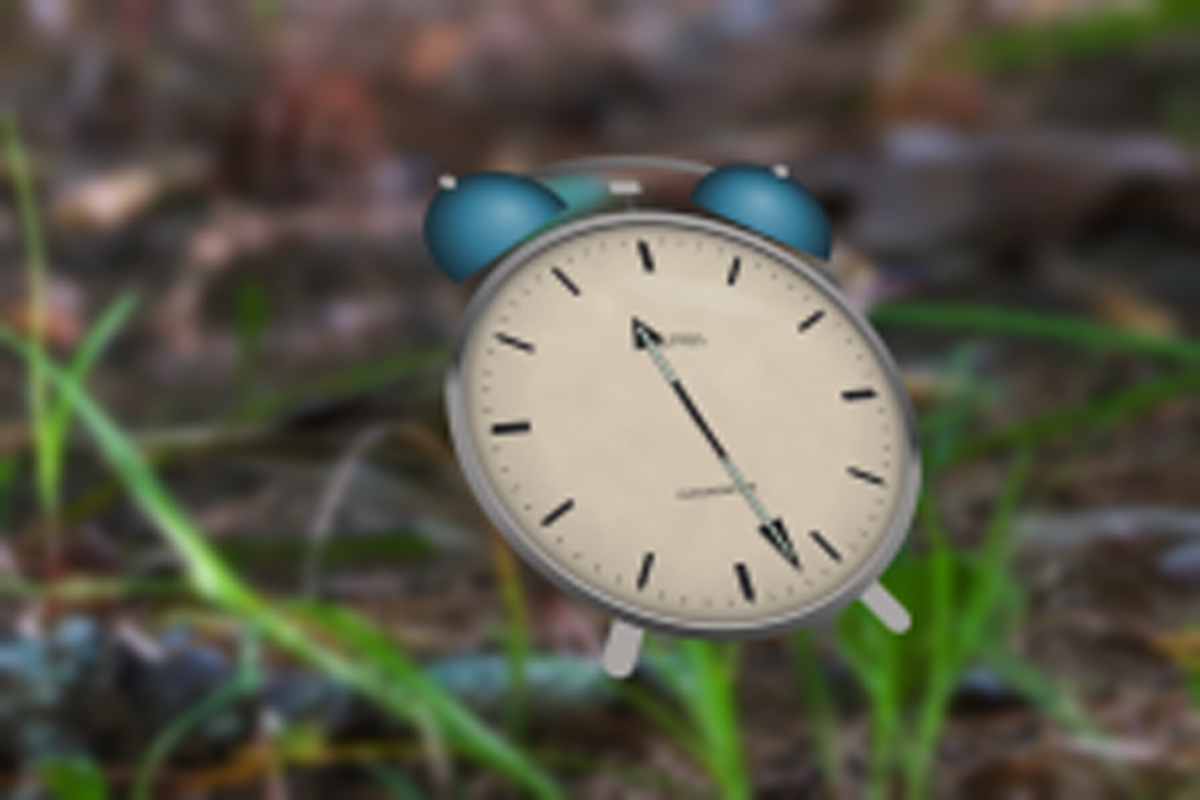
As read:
**11:27**
